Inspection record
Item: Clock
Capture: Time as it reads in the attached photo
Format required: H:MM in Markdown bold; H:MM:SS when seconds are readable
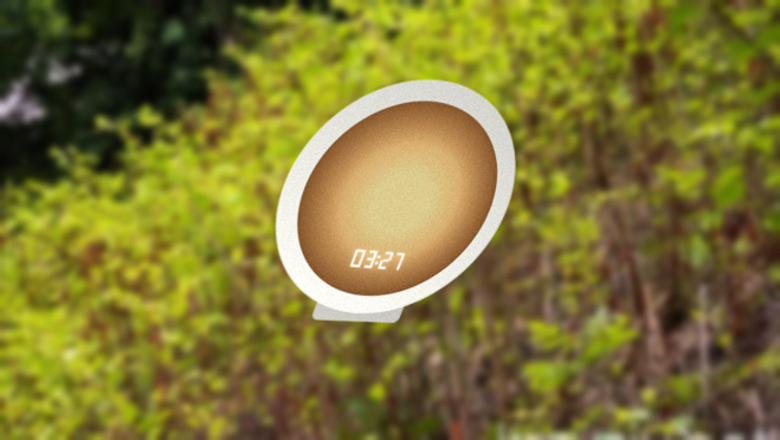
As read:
**3:27**
